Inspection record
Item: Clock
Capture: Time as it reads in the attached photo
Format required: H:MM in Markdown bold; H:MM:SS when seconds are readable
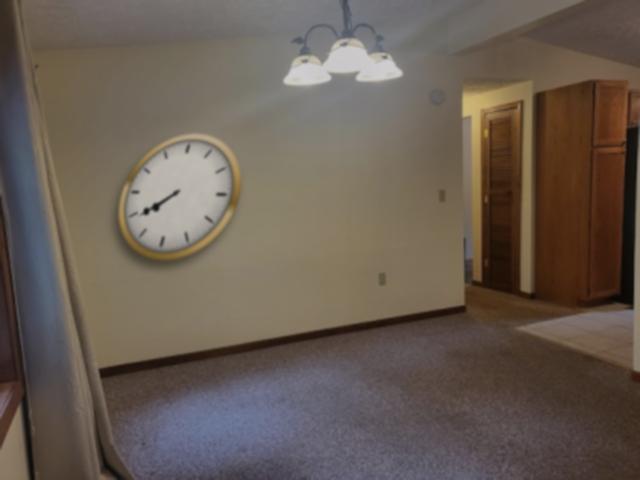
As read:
**7:39**
